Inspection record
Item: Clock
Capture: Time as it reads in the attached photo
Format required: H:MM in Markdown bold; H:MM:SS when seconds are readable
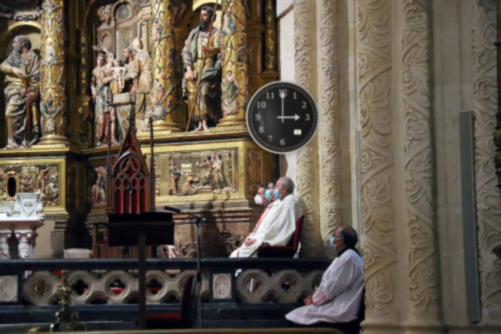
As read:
**3:00**
